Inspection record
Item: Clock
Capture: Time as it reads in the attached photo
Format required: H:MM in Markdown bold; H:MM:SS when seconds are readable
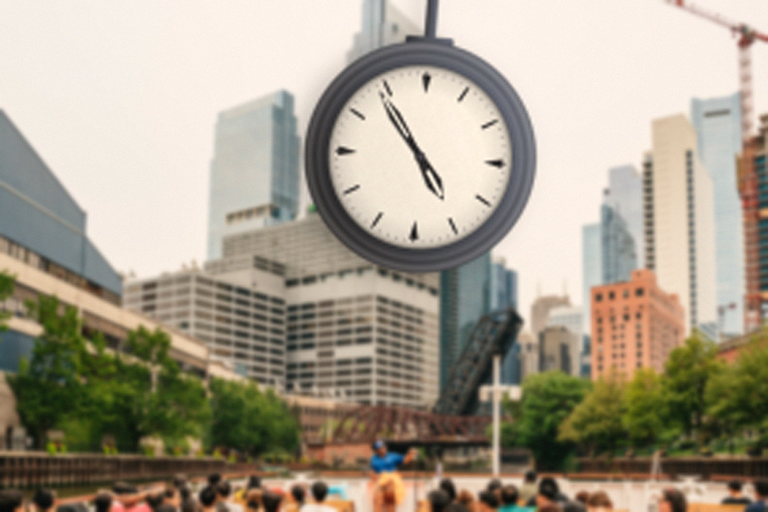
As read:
**4:54**
